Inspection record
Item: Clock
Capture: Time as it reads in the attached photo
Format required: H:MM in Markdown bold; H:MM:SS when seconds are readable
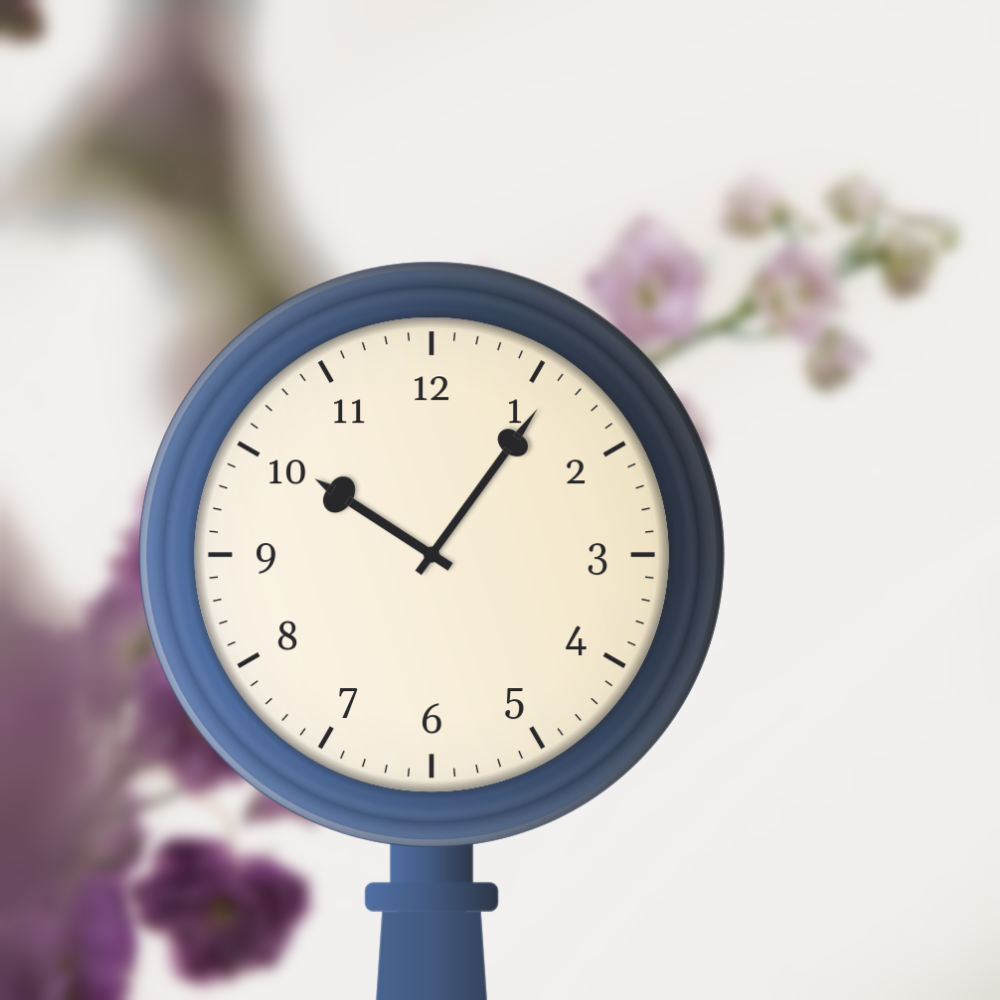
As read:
**10:06**
